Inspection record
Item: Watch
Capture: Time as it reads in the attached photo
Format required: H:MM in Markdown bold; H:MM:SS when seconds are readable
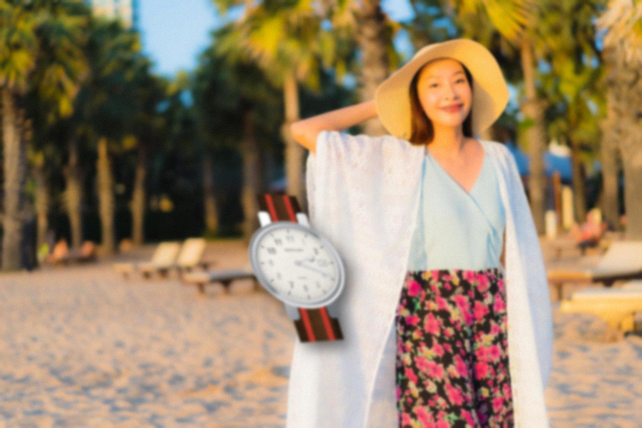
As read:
**2:19**
